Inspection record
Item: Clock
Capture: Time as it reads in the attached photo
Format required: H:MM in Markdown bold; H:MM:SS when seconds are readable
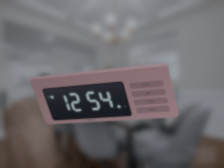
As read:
**12:54**
